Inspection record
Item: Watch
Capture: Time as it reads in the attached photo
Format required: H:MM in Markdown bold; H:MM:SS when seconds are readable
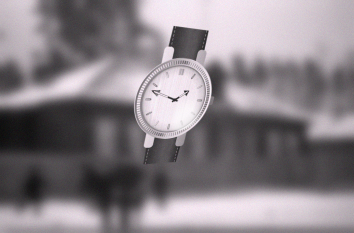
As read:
**1:48**
